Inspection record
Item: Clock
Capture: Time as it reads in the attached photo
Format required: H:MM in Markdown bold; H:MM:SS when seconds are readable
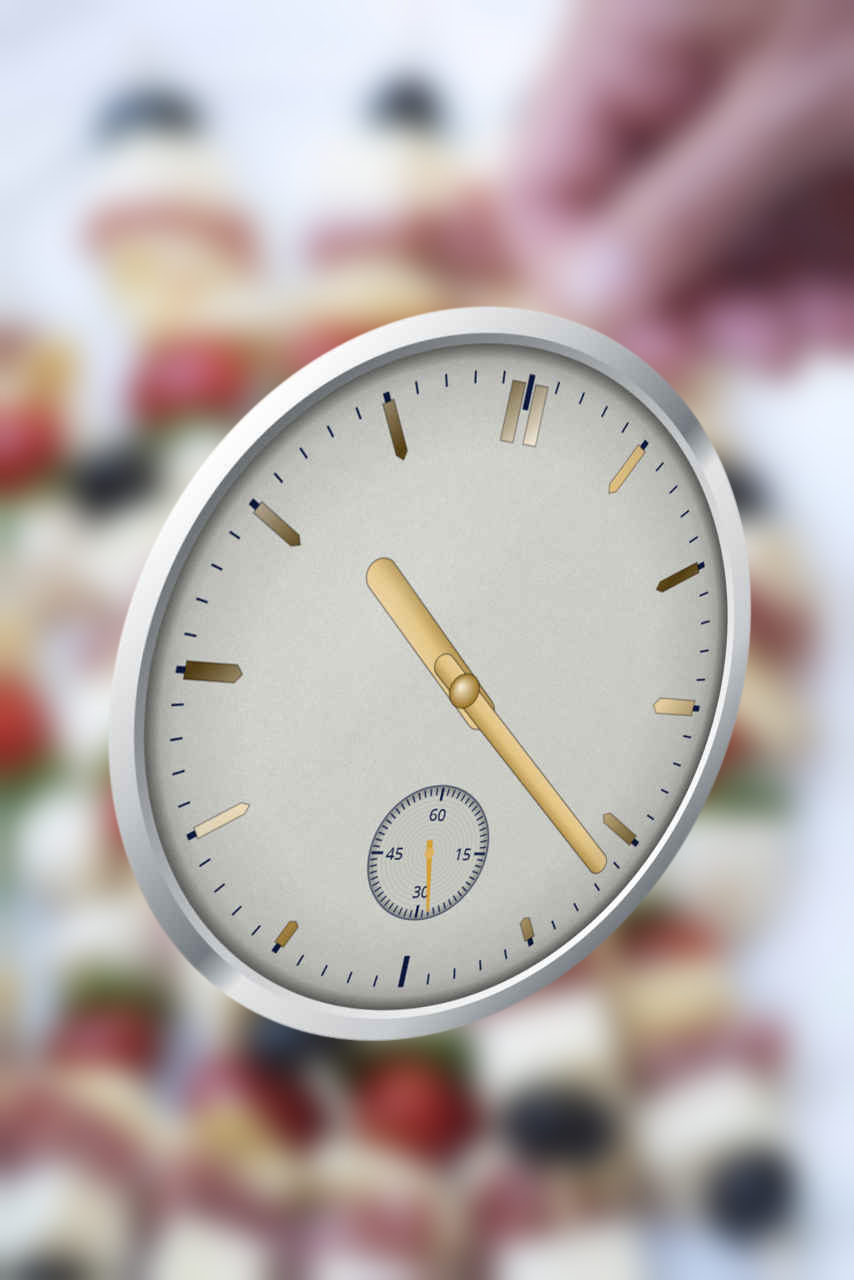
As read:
**10:21:28**
